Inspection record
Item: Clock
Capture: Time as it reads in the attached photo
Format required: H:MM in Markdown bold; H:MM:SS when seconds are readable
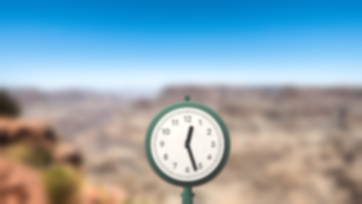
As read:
**12:27**
